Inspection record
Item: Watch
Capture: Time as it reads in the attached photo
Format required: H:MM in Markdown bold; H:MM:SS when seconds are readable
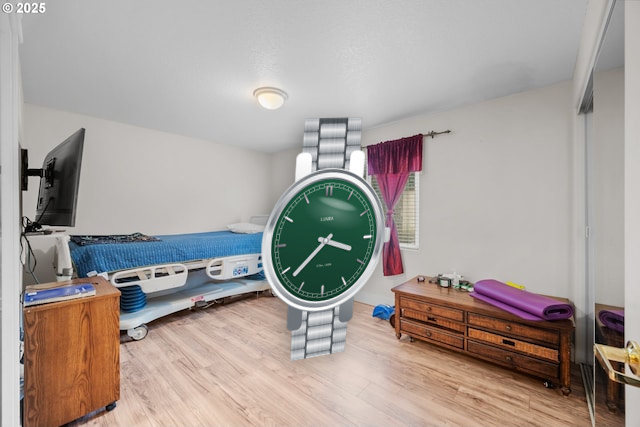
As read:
**3:38**
